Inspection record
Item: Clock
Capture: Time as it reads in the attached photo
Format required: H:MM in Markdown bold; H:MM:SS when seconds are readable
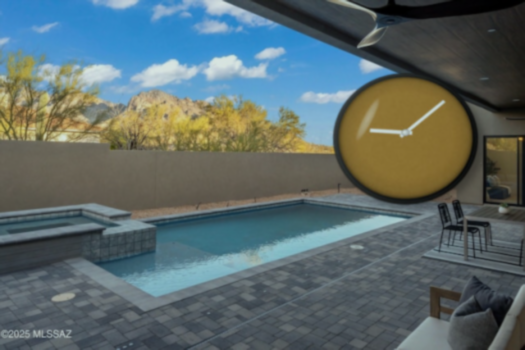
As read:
**9:08**
